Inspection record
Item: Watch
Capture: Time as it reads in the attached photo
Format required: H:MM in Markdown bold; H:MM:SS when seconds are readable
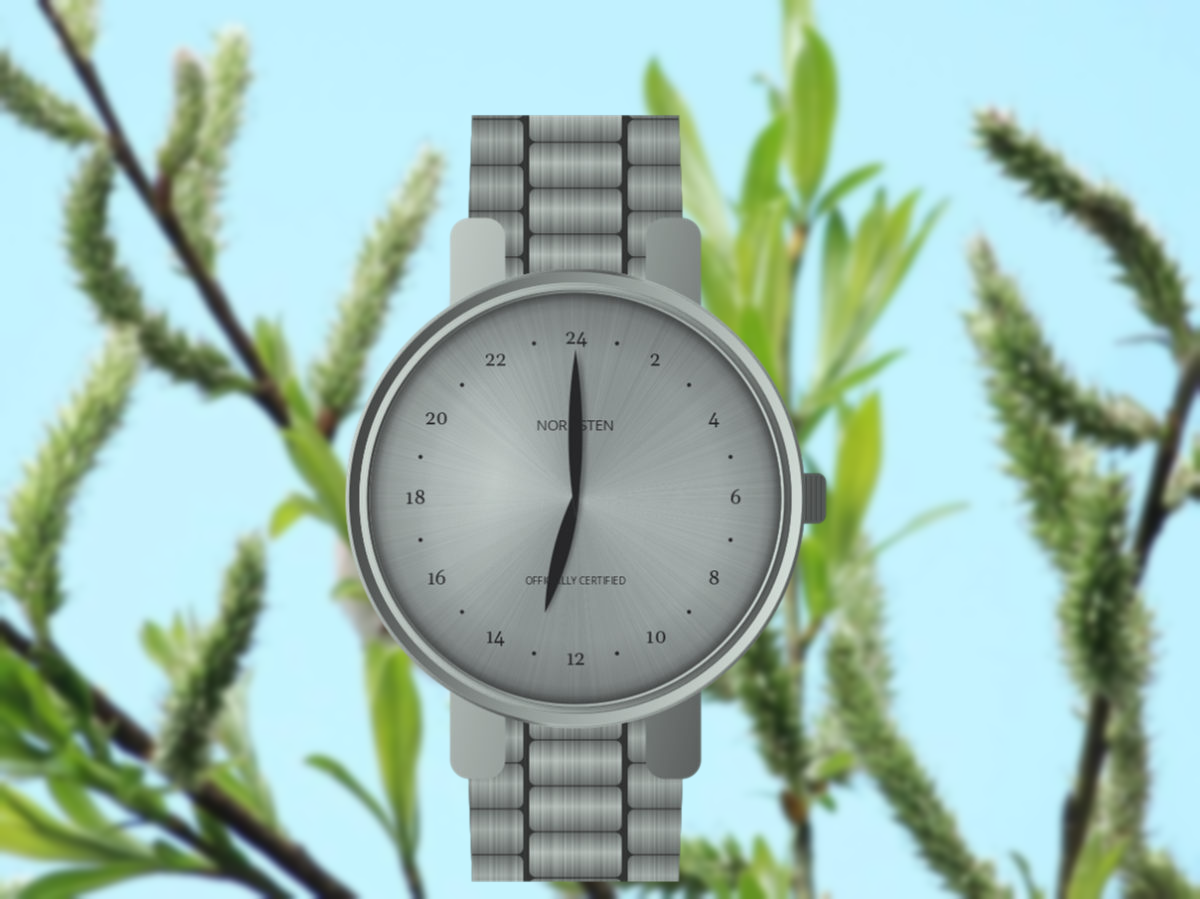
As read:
**13:00**
